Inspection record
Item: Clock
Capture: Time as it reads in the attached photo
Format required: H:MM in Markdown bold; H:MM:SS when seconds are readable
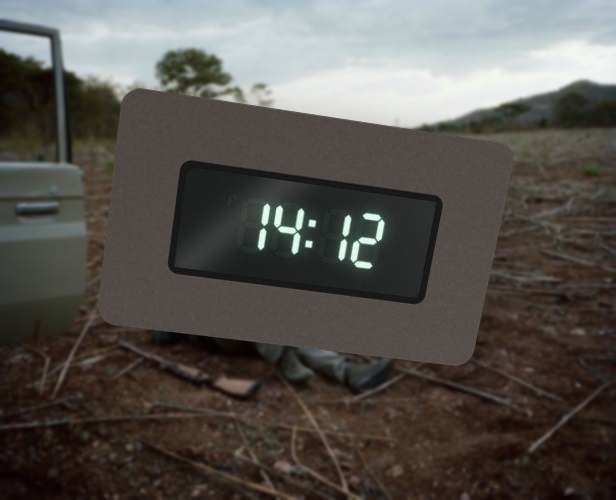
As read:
**14:12**
